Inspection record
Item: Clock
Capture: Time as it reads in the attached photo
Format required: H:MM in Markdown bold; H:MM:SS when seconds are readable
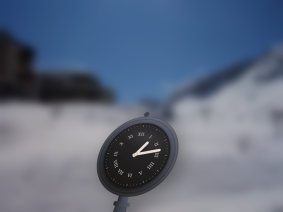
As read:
**1:13**
